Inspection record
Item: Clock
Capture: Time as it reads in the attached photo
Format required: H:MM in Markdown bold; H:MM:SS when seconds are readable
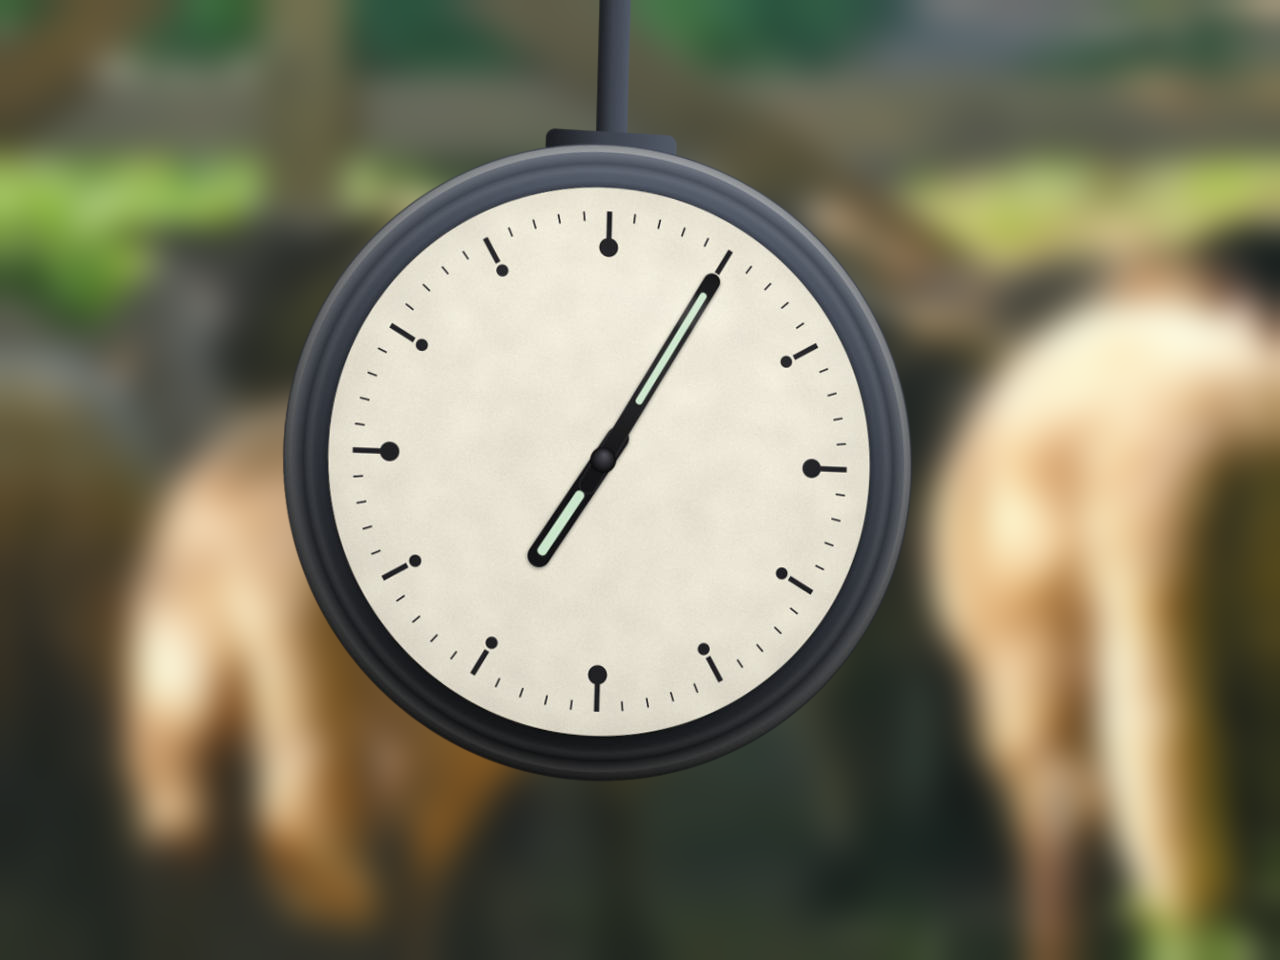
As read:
**7:05**
